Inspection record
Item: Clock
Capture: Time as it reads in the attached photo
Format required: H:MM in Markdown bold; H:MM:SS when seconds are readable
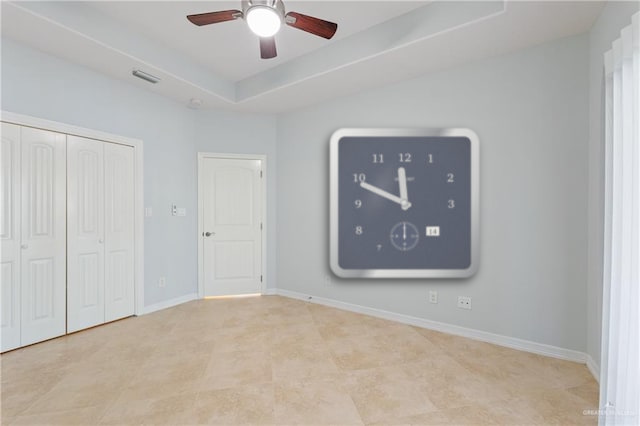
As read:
**11:49**
